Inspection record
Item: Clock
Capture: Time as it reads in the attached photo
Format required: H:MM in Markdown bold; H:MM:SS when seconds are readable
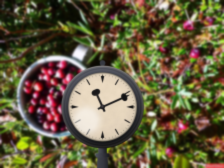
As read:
**11:11**
